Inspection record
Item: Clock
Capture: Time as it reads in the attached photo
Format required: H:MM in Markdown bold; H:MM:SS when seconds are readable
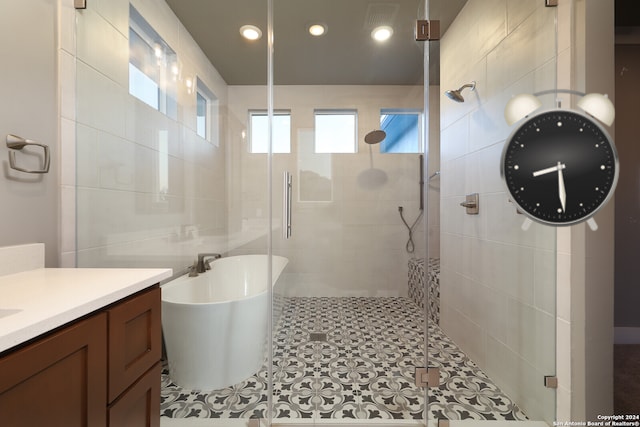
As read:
**8:29**
